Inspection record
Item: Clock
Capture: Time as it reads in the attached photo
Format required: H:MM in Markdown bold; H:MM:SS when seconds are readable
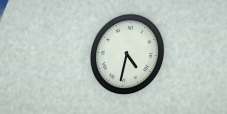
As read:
**4:31**
